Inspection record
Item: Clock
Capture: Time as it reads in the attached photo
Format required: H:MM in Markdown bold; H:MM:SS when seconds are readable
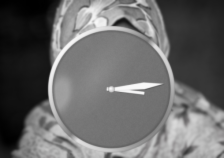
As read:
**3:14**
